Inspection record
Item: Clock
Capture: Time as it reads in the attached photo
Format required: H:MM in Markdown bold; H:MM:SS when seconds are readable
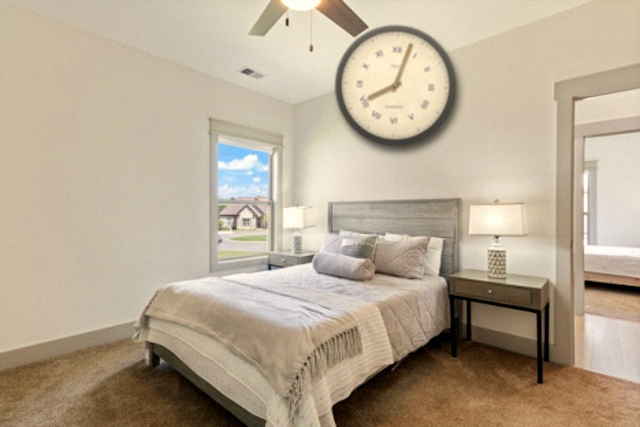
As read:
**8:03**
